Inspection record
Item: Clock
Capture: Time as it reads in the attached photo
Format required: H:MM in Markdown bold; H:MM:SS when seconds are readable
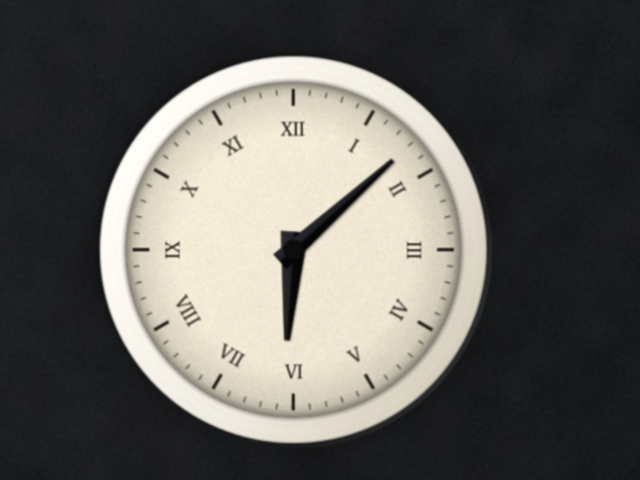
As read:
**6:08**
